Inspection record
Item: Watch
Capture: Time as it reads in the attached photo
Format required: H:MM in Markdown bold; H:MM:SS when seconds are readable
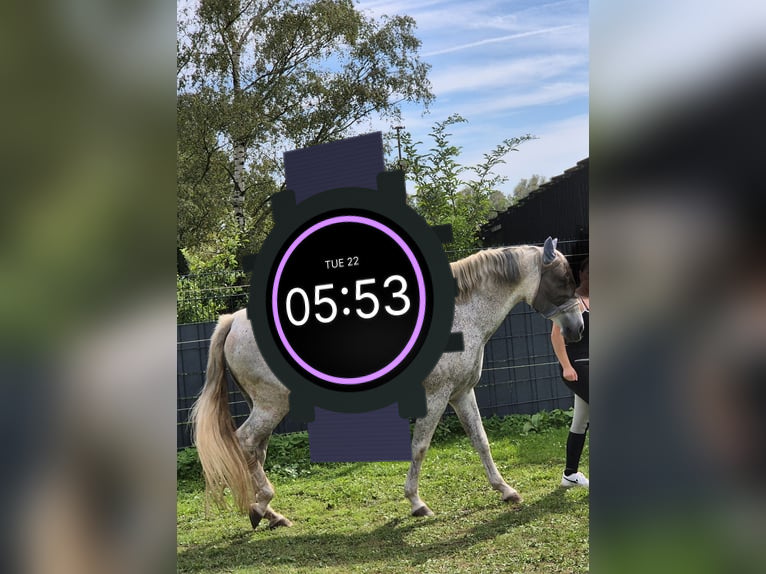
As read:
**5:53**
